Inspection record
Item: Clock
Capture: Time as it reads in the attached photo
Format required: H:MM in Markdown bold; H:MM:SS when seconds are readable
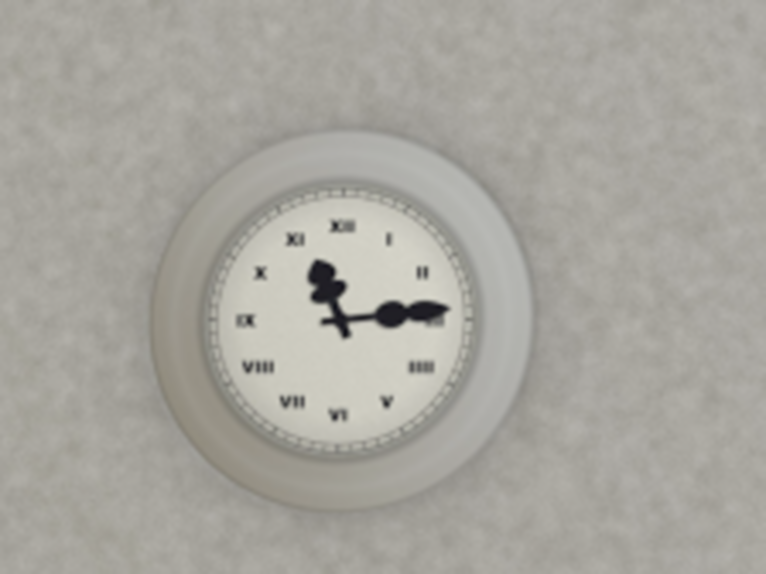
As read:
**11:14**
